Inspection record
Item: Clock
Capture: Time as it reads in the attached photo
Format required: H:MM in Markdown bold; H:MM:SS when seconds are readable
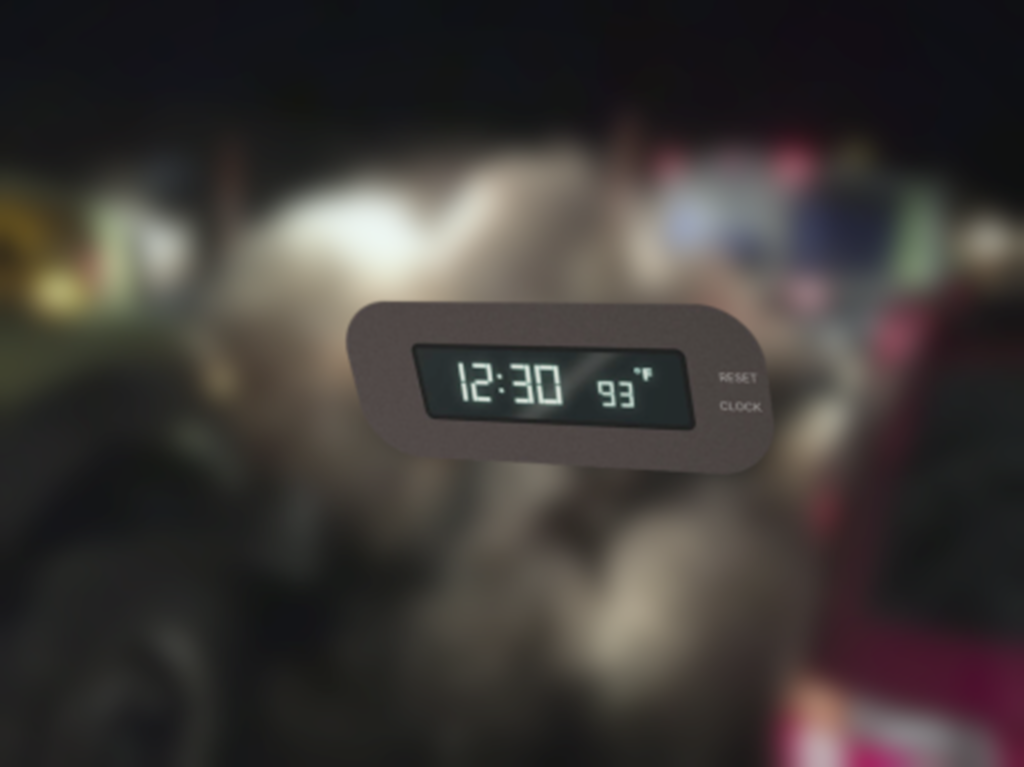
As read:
**12:30**
